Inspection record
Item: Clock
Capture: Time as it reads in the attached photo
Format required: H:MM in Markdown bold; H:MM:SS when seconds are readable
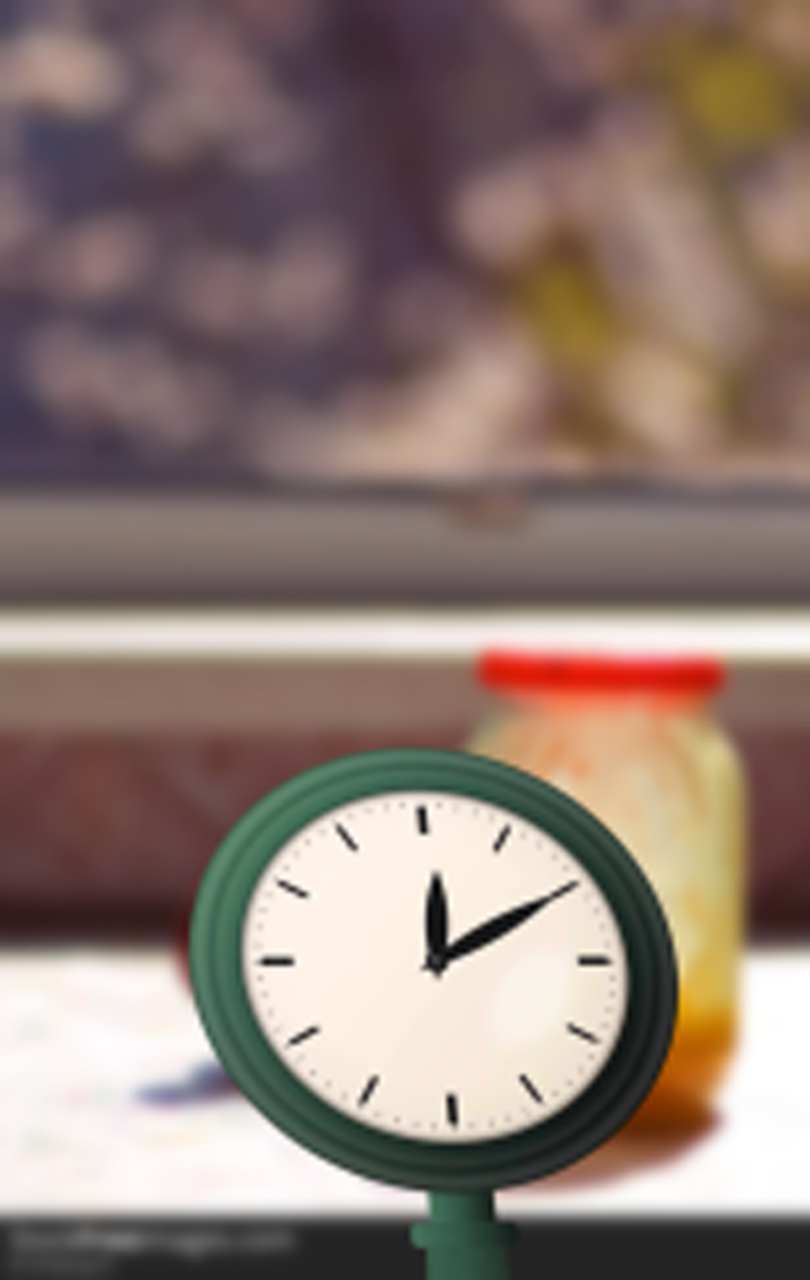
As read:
**12:10**
